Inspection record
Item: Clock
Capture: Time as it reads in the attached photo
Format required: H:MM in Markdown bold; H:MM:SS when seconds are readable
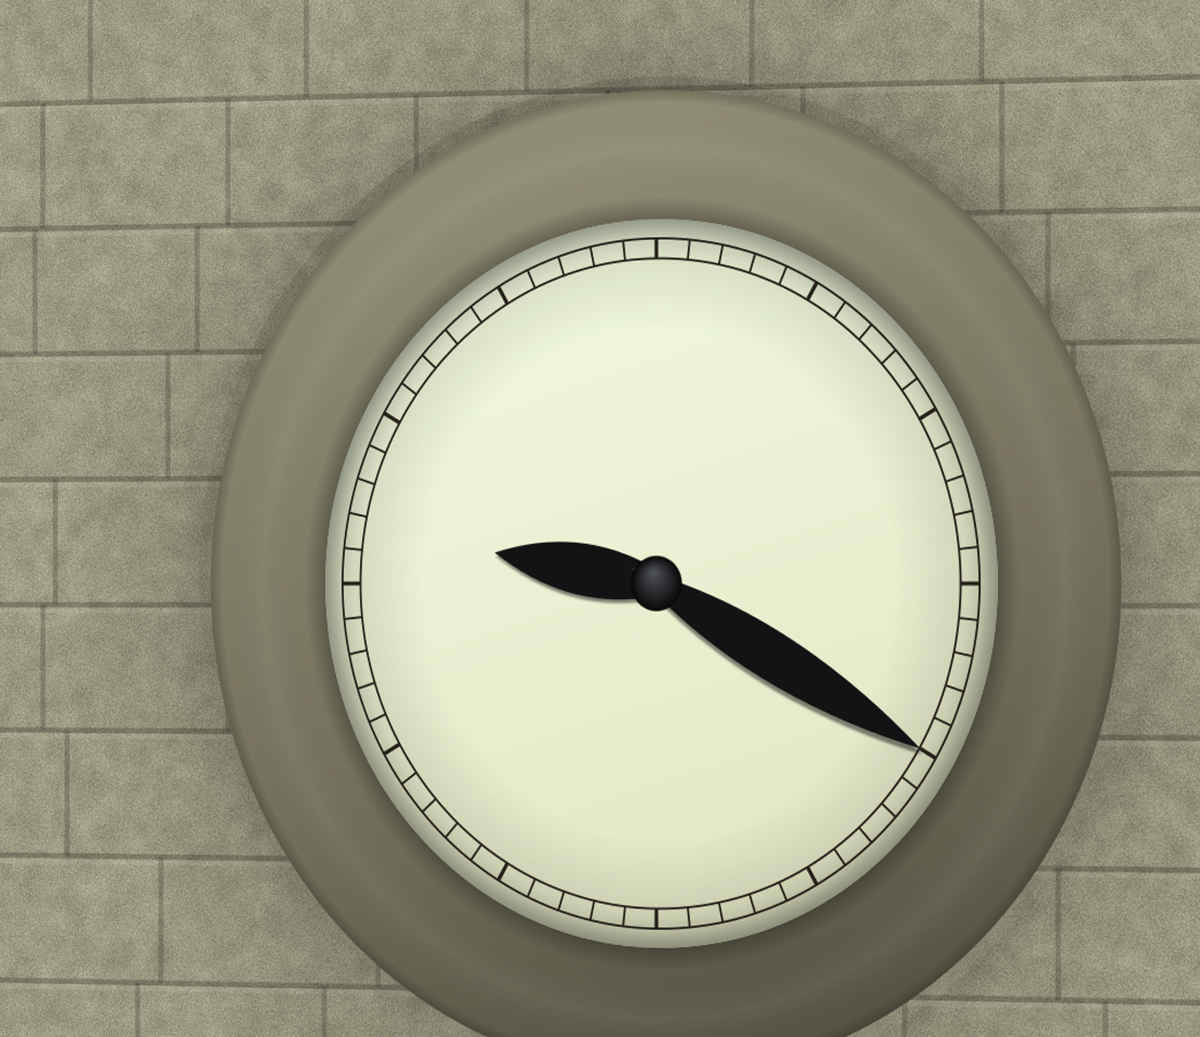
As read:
**9:20**
